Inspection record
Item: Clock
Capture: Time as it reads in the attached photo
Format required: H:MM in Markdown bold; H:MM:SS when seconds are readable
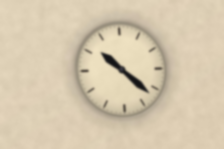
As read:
**10:22**
